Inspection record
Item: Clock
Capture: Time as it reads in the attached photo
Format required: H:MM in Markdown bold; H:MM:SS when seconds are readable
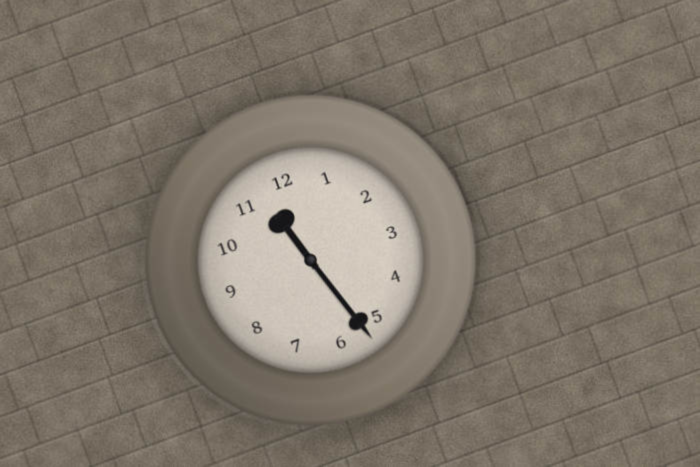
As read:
**11:27**
